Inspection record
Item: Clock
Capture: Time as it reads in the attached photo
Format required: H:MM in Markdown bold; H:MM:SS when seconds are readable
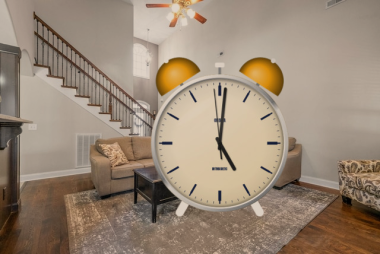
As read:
**5:00:59**
